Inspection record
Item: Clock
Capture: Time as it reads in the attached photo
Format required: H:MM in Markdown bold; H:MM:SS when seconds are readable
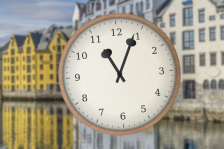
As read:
**11:04**
